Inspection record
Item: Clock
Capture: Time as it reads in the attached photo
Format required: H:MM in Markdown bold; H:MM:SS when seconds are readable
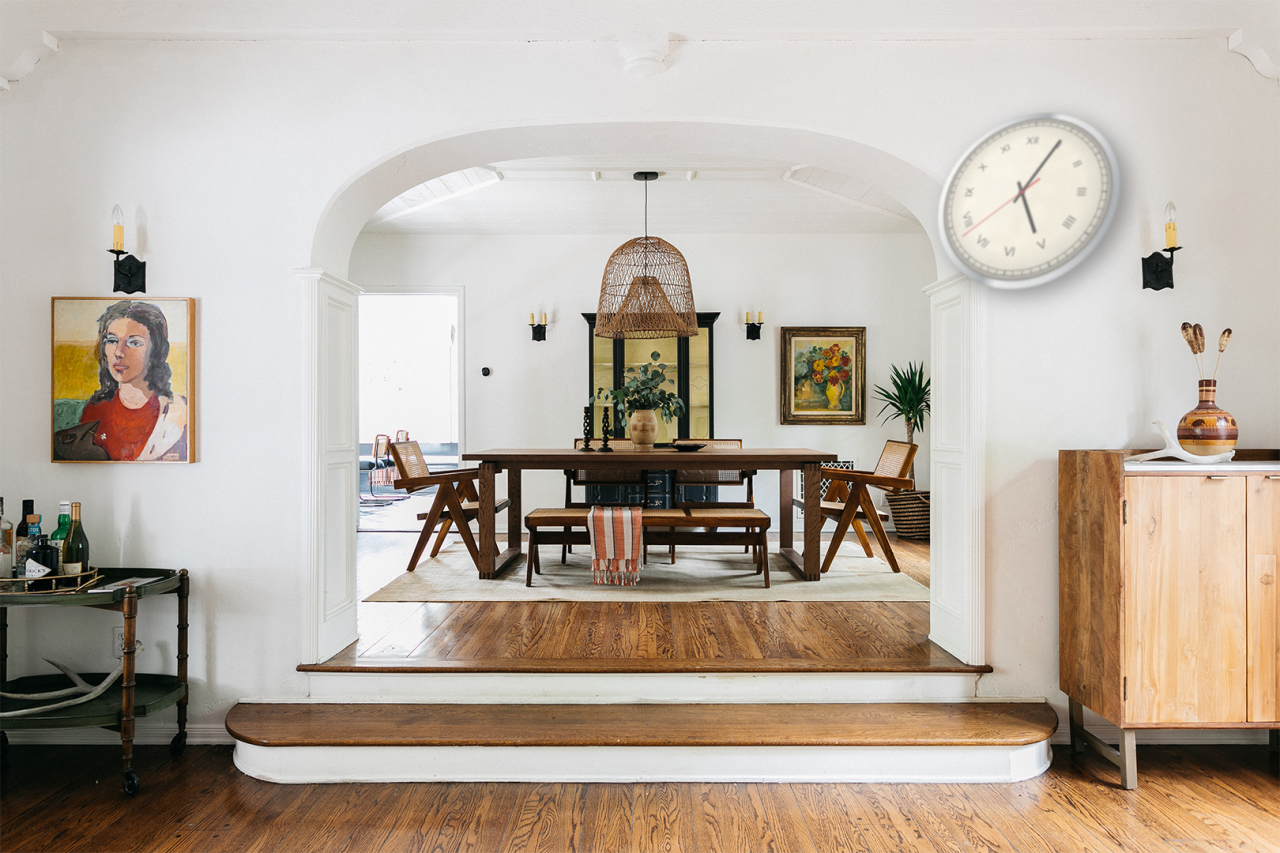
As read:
**5:04:38**
